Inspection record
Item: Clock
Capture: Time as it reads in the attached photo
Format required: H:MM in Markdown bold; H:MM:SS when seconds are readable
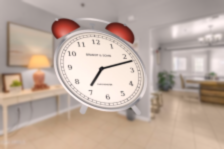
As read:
**7:12**
